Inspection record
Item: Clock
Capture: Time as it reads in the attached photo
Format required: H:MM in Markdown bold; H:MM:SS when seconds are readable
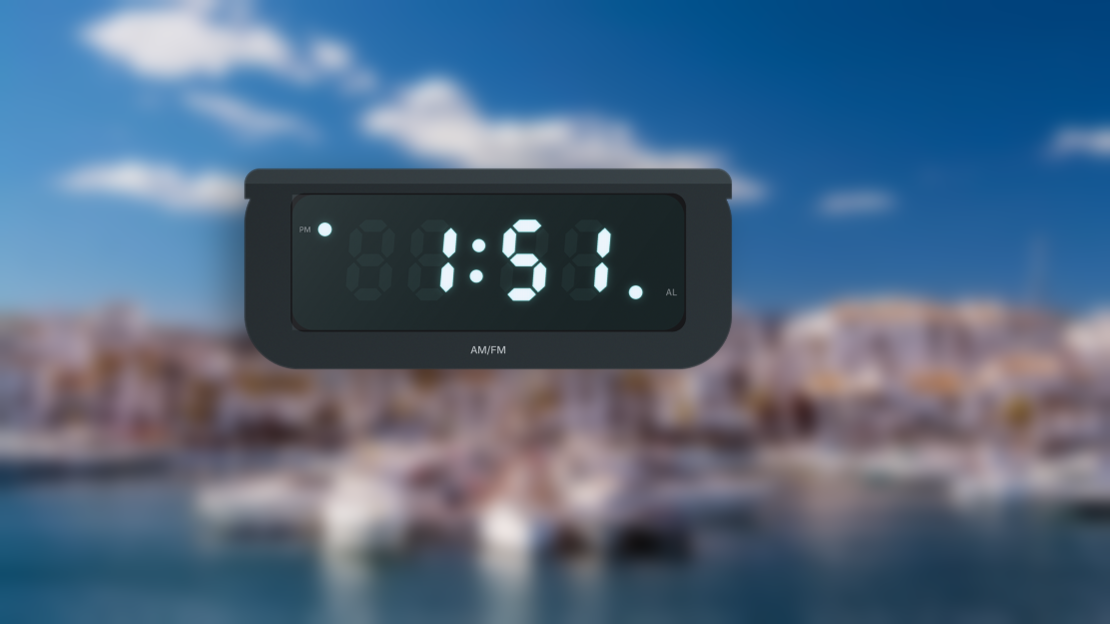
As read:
**1:51**
